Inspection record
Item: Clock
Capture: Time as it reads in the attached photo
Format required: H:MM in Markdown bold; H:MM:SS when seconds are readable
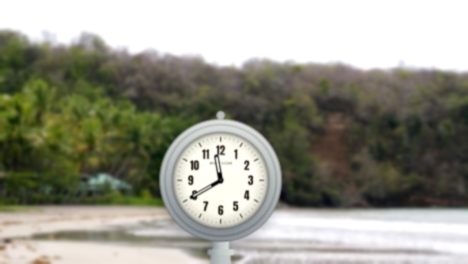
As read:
**11:40**
